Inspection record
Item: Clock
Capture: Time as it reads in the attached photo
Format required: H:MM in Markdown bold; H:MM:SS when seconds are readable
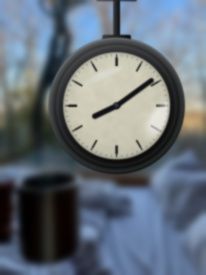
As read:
**8:09**
